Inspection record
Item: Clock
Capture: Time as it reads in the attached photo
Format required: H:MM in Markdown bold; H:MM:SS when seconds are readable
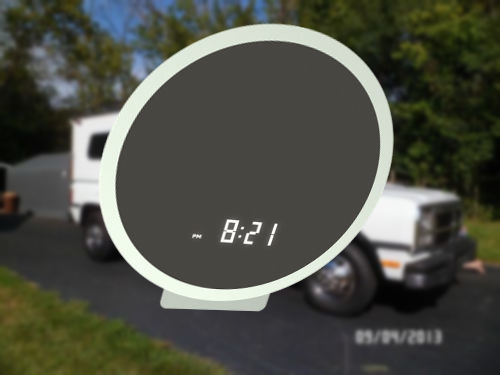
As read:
**8:21**
